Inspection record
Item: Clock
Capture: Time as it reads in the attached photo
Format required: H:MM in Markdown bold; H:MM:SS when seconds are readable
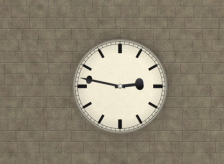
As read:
**2:47**
